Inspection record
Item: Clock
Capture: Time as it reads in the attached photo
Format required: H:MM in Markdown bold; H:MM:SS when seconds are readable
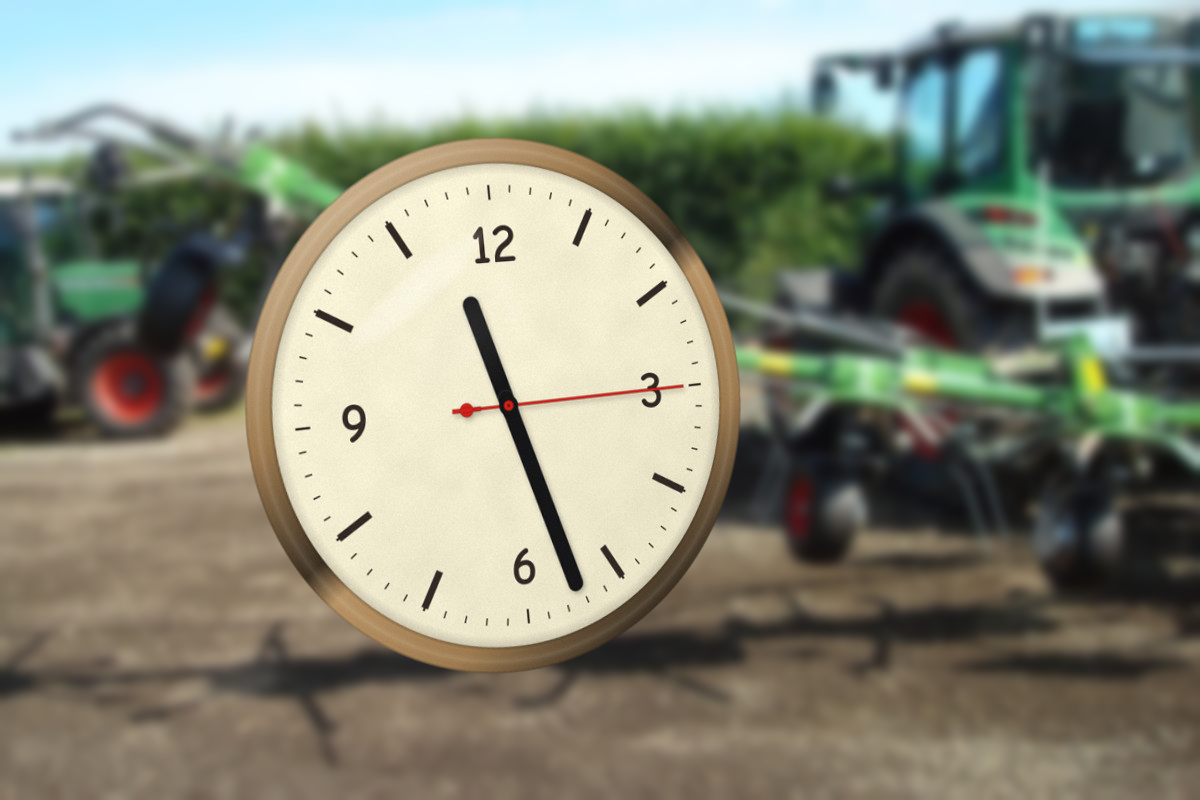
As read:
**11:27:15**
